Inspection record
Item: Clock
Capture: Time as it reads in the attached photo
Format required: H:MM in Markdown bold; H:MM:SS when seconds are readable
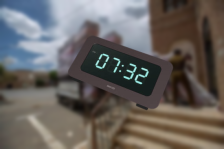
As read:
**7:32**
